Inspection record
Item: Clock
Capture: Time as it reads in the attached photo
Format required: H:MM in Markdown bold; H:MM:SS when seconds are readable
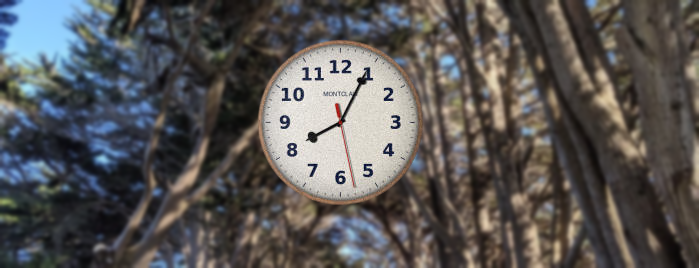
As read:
**8:04:28**
